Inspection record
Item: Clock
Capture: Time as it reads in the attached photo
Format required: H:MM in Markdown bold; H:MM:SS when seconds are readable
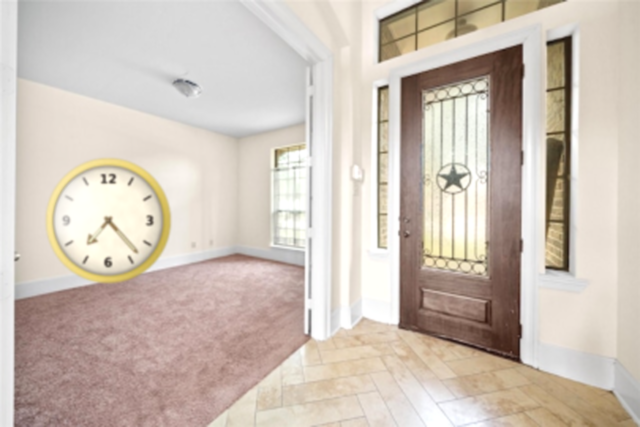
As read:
**7:23**
